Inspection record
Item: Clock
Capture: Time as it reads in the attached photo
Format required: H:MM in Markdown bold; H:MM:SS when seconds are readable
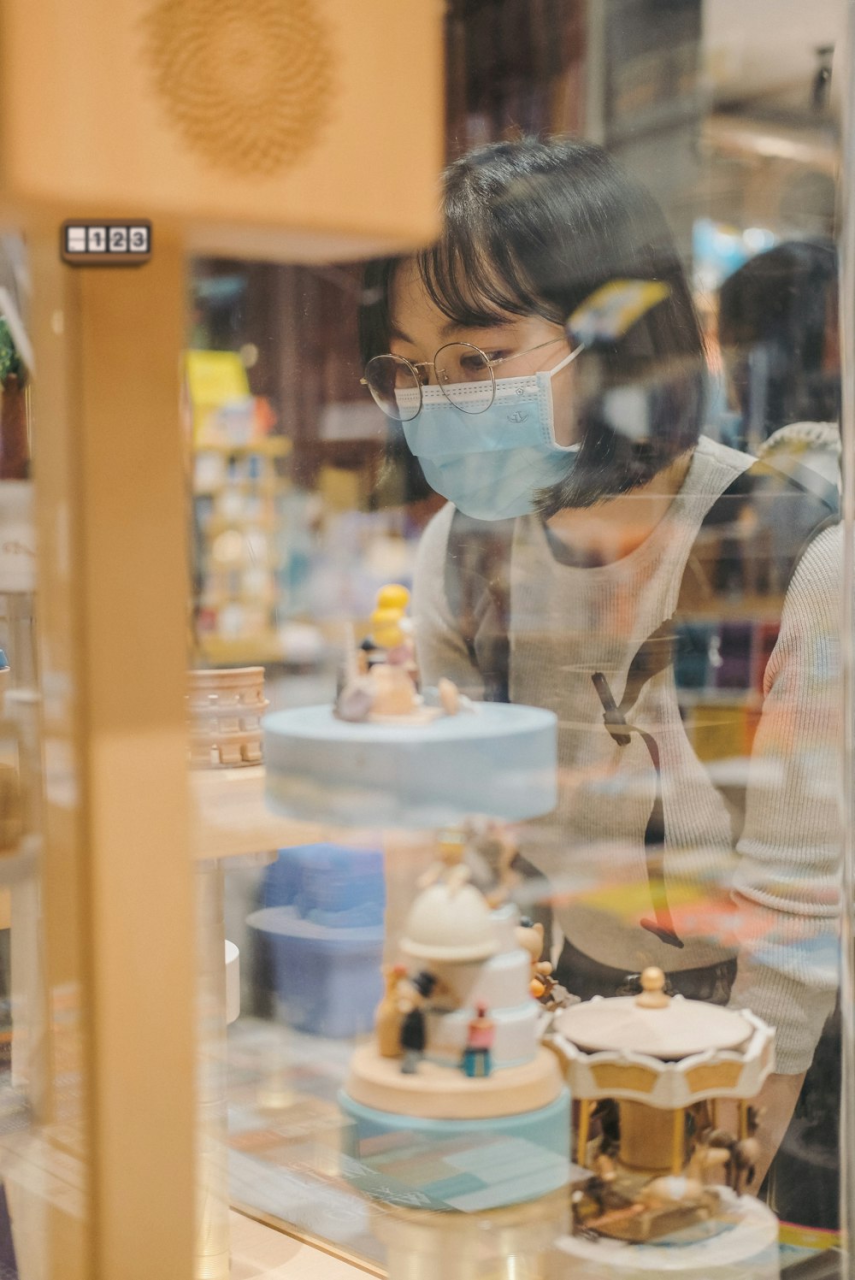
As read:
**1:23**
